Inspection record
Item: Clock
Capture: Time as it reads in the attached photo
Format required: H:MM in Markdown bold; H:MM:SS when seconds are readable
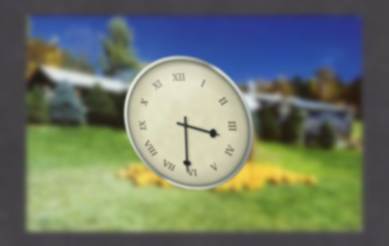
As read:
**3:31**
